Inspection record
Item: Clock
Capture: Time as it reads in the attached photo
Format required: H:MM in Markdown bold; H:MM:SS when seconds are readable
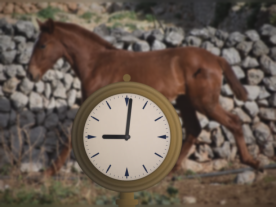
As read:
**9:01**
